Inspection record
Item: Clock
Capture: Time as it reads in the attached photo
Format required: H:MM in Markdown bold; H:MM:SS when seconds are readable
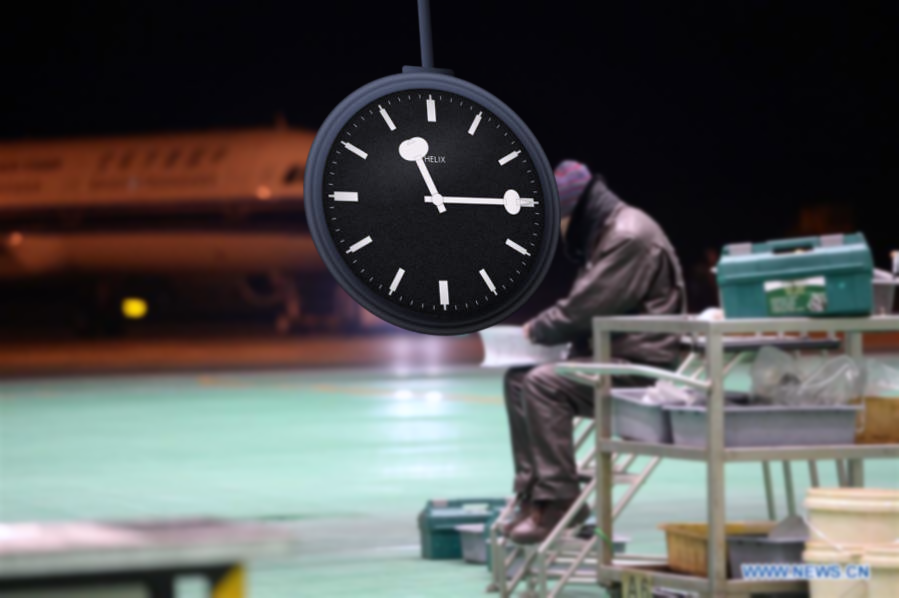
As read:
**11:15**
